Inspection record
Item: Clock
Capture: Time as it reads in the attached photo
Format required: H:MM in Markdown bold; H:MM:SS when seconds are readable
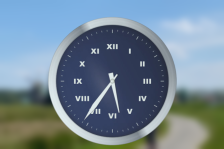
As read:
**5:36**
